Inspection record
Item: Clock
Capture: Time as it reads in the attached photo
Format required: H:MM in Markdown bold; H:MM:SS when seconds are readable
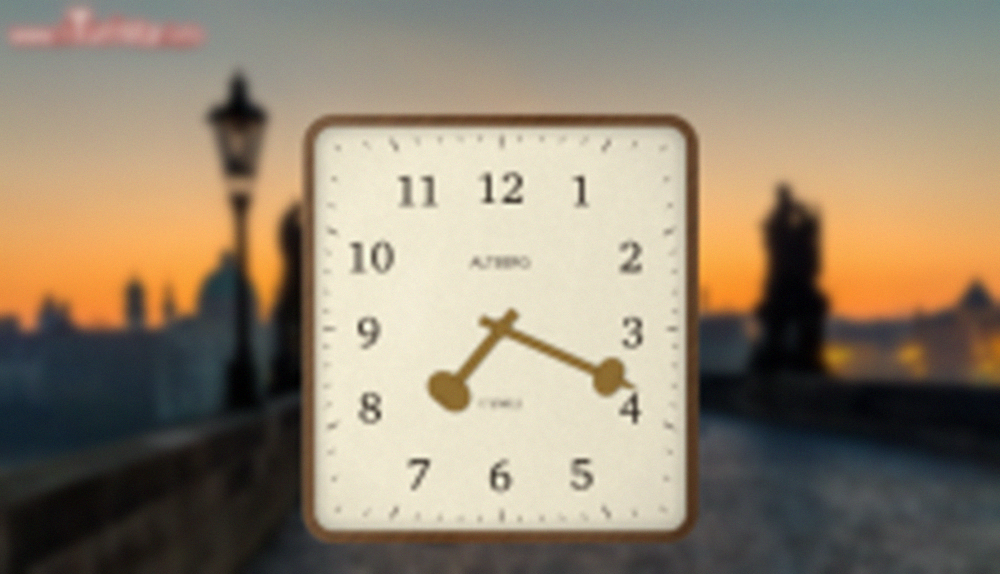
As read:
**7:19**
